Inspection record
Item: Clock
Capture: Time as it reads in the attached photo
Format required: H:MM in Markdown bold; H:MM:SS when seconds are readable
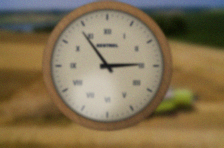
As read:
**2:54**
